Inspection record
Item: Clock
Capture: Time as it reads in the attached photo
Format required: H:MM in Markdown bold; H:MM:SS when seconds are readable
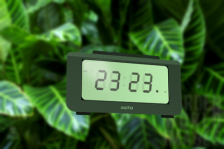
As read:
**23:23**
